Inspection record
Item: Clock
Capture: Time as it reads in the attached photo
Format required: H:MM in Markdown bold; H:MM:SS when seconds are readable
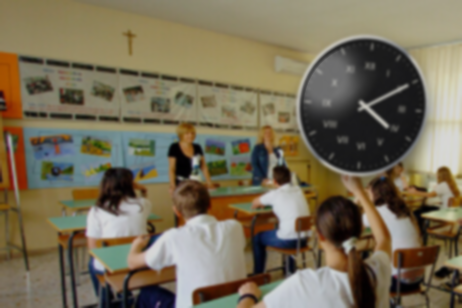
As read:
**4:10**
